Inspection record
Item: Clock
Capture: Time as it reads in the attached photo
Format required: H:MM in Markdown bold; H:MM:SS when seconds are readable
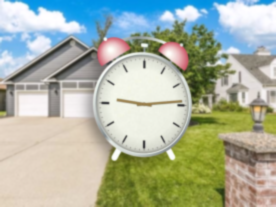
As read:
**9:14**
